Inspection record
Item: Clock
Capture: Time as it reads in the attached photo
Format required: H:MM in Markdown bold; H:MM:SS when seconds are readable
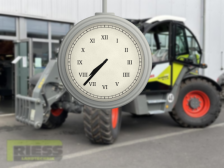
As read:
**7:37**
